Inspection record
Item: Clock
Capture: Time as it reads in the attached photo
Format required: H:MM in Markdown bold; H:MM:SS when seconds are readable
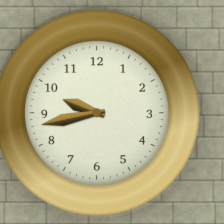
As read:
**9:43**
